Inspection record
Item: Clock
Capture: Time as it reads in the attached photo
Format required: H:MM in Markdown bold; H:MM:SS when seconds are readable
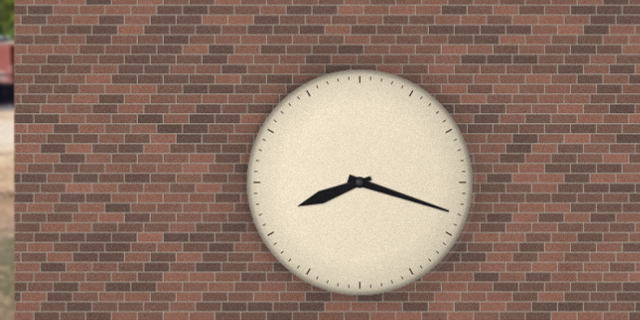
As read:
**8:18**
